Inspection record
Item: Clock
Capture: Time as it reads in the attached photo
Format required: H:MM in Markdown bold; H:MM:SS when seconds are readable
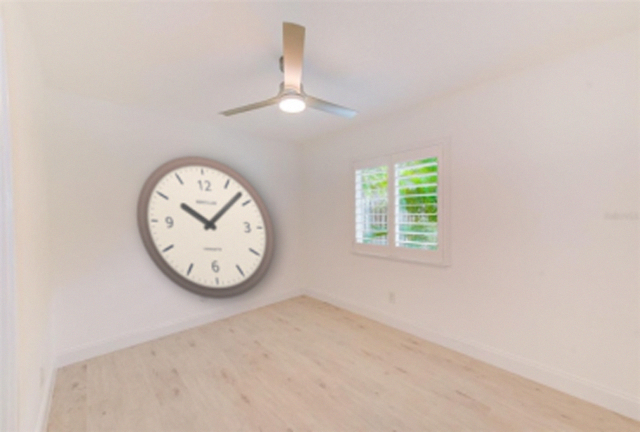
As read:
**10:08**
